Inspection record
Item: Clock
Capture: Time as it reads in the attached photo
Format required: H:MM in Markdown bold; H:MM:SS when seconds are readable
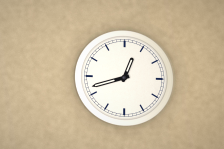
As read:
**12:42**
